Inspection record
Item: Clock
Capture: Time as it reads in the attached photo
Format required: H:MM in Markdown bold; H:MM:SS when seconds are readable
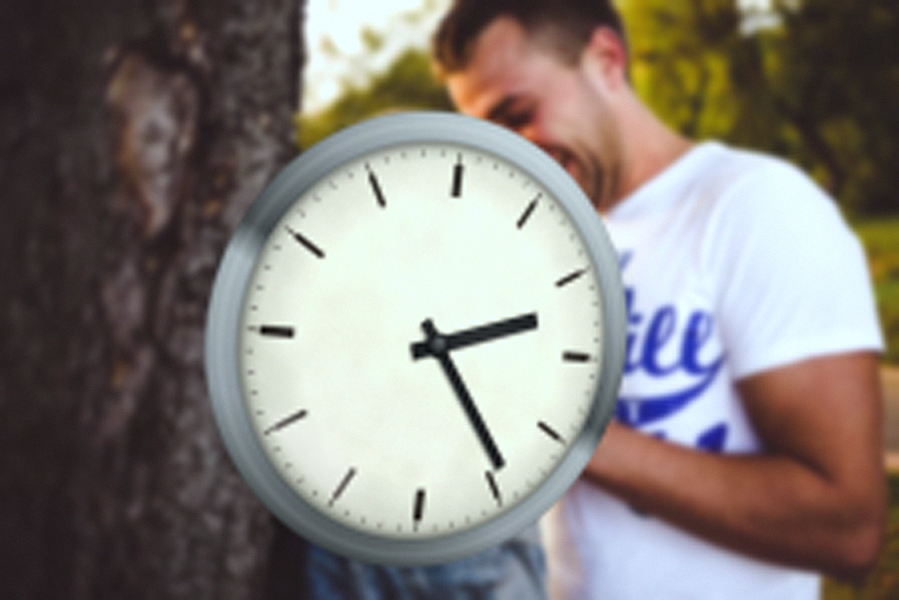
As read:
**2:24**
